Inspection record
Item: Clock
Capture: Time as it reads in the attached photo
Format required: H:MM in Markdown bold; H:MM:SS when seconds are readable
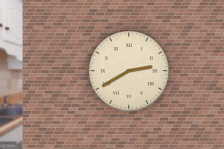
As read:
**2:40**
